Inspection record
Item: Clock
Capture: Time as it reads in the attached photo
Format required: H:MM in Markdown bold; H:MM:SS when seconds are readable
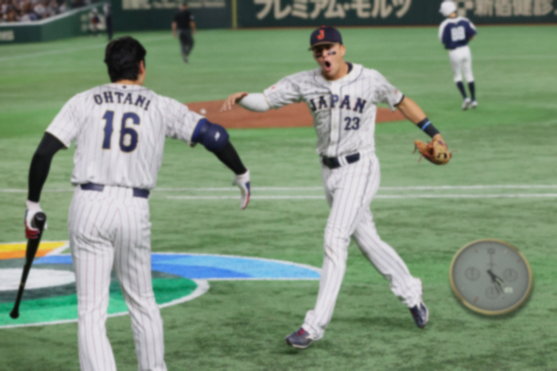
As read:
**4:26**
